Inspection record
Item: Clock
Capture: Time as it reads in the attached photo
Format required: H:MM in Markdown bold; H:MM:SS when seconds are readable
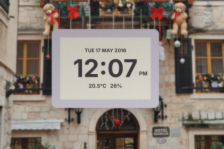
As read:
**12:07**
